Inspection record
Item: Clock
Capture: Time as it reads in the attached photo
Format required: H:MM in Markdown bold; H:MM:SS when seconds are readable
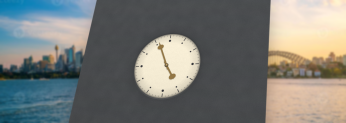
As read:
**4:56**
